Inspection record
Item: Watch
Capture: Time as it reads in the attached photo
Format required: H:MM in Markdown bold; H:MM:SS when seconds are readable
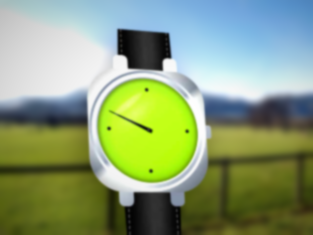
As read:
**9:49**
